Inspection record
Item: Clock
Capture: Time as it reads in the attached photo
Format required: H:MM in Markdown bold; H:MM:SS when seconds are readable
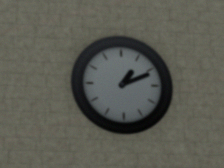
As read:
**1:11**
